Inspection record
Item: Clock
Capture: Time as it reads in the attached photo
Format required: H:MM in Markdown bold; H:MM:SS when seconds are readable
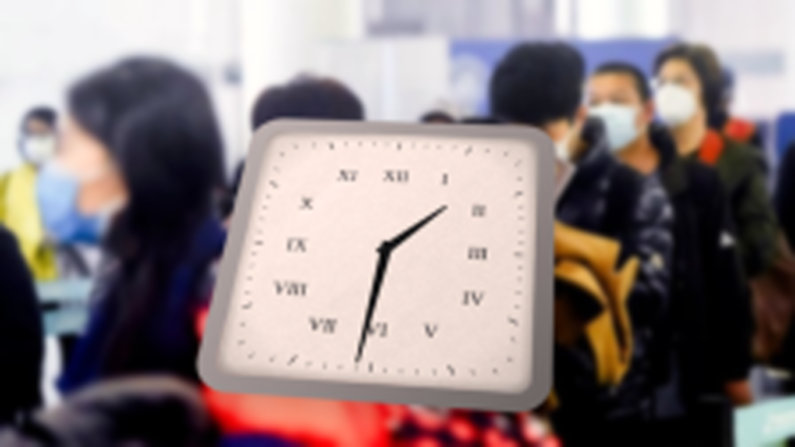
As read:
**1:31**
